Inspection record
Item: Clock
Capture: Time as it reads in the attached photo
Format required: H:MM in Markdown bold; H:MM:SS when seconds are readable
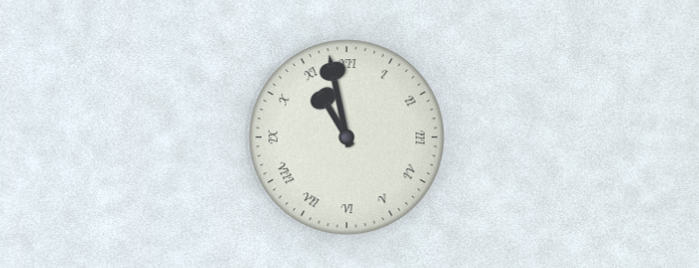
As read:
**10:58**
